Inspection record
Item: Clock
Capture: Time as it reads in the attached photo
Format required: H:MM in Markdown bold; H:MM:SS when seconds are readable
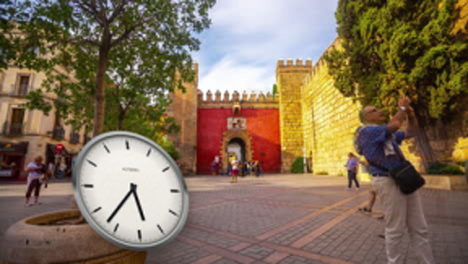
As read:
**5:37**
